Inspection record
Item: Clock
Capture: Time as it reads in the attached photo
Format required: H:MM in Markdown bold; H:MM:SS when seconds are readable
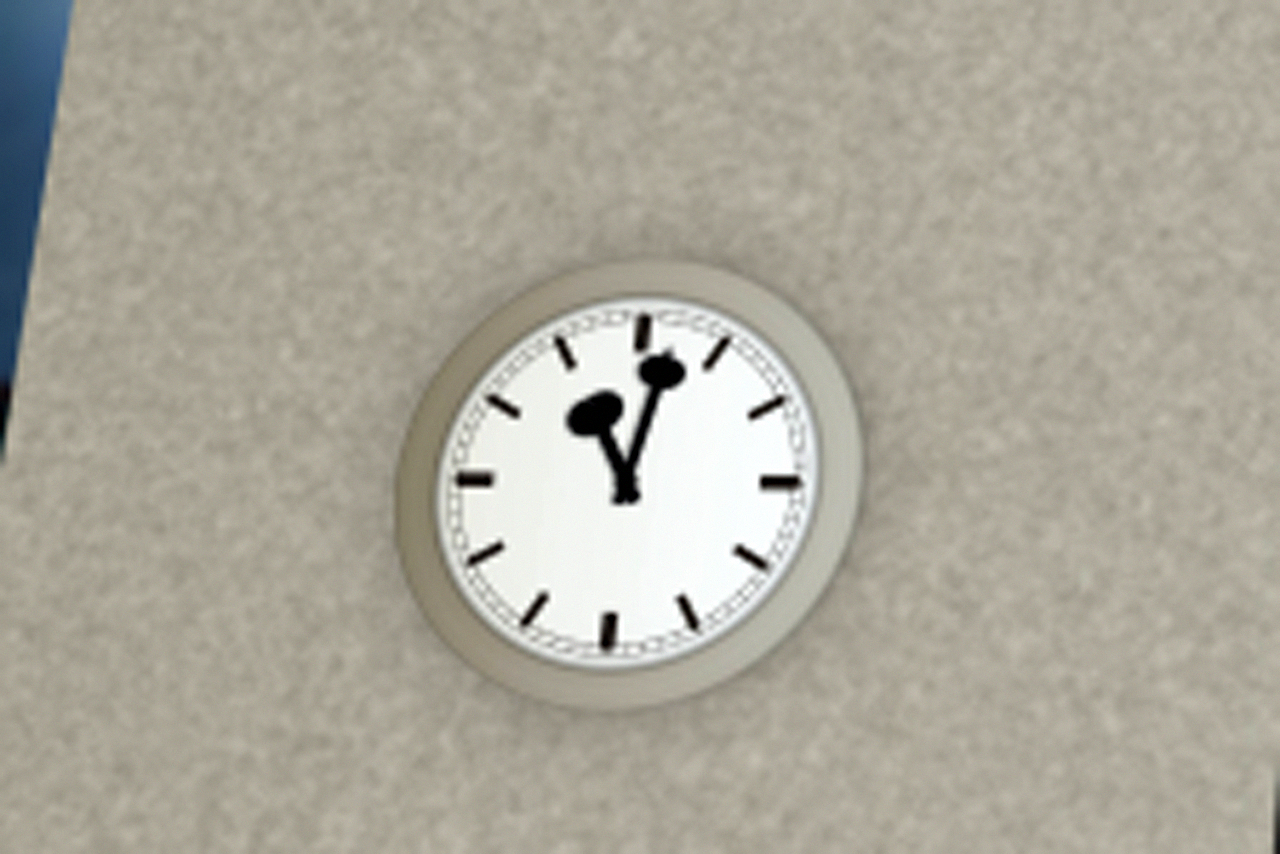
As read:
**11:02**
